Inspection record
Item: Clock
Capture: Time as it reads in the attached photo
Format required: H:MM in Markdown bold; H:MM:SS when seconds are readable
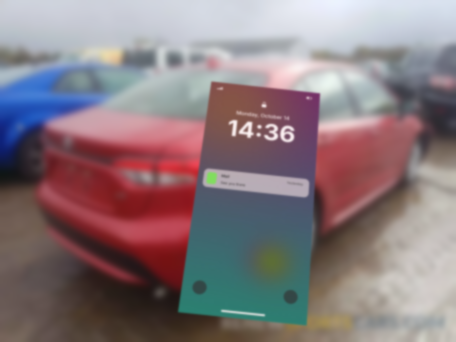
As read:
**14:36**
